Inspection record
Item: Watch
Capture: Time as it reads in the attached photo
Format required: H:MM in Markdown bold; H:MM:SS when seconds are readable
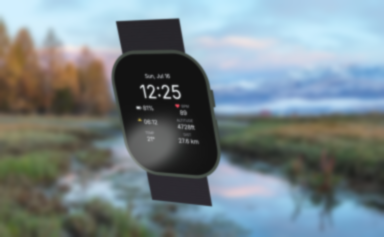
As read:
**12:25**
